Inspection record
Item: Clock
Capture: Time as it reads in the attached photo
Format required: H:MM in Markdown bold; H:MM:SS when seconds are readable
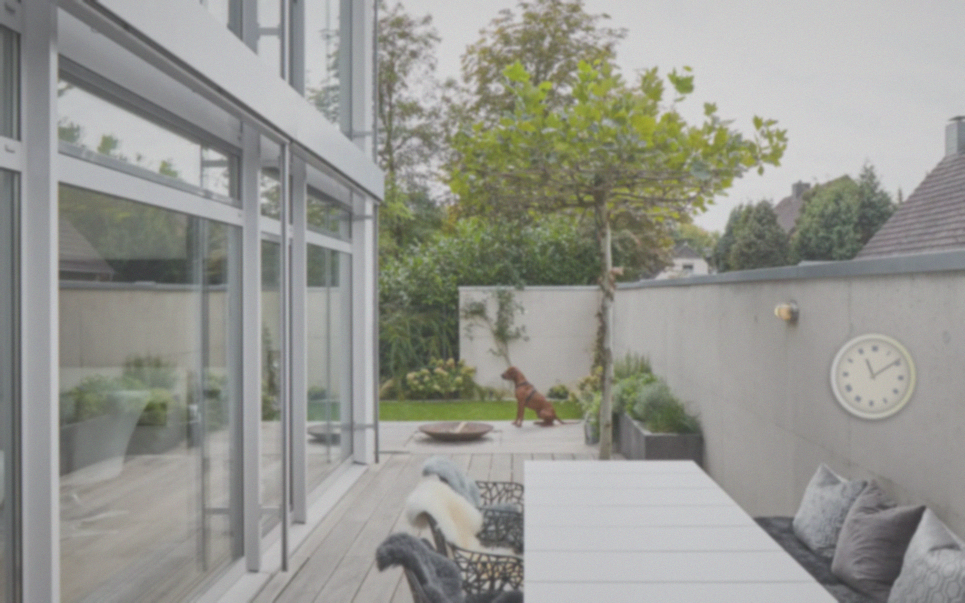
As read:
**11:09**
